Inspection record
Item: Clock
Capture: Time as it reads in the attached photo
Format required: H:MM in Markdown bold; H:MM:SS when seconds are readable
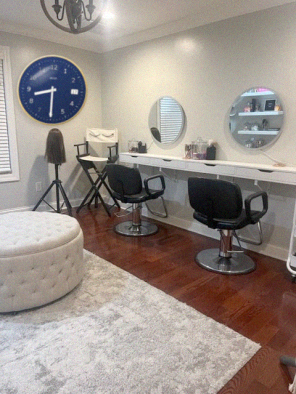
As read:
**8:30**
